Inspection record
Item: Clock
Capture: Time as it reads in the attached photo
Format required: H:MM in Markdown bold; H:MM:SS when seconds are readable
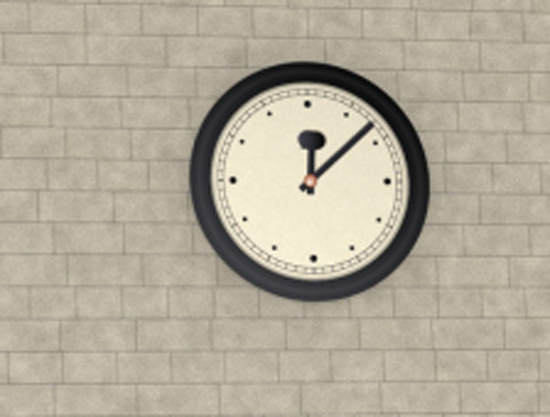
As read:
**12:08**
